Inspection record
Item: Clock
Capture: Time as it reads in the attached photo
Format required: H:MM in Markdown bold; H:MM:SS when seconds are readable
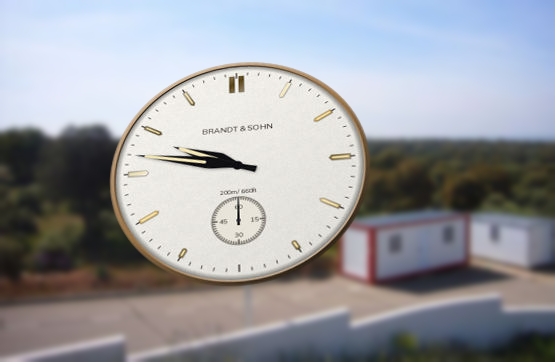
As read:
**9:47**
